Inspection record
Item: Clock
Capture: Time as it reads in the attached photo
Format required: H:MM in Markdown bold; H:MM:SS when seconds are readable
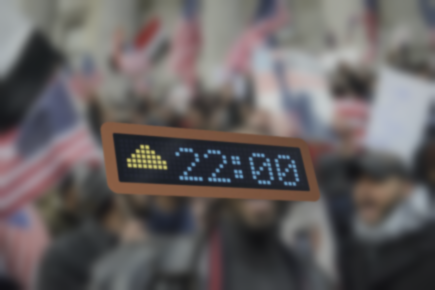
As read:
**22:00**
